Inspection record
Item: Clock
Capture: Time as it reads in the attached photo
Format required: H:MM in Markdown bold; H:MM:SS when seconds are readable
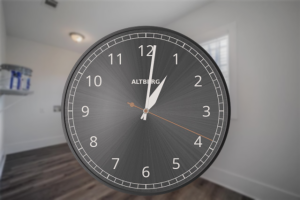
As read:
**1:01:19**
